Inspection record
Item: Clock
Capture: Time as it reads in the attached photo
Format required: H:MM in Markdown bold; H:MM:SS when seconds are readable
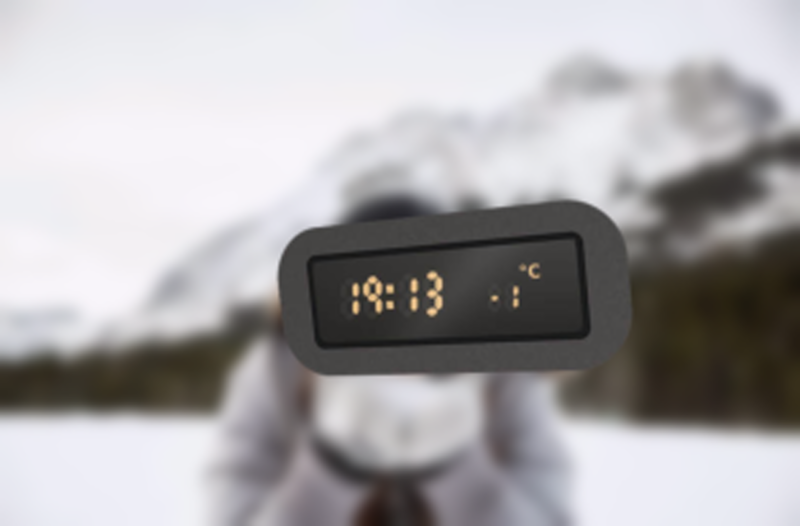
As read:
**19:13**
